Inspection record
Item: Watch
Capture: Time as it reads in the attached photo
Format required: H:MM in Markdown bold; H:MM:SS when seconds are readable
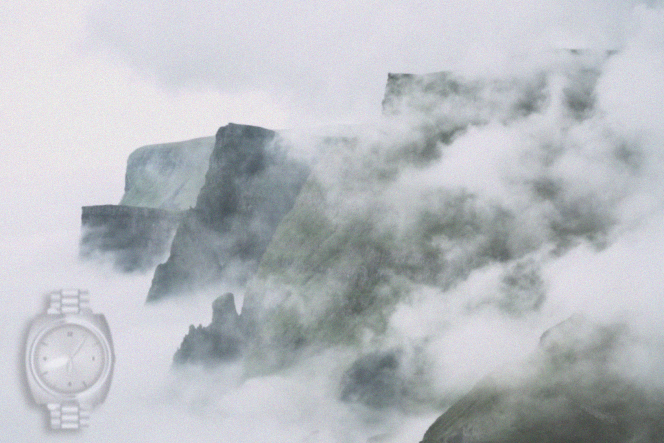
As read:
**6:06**
